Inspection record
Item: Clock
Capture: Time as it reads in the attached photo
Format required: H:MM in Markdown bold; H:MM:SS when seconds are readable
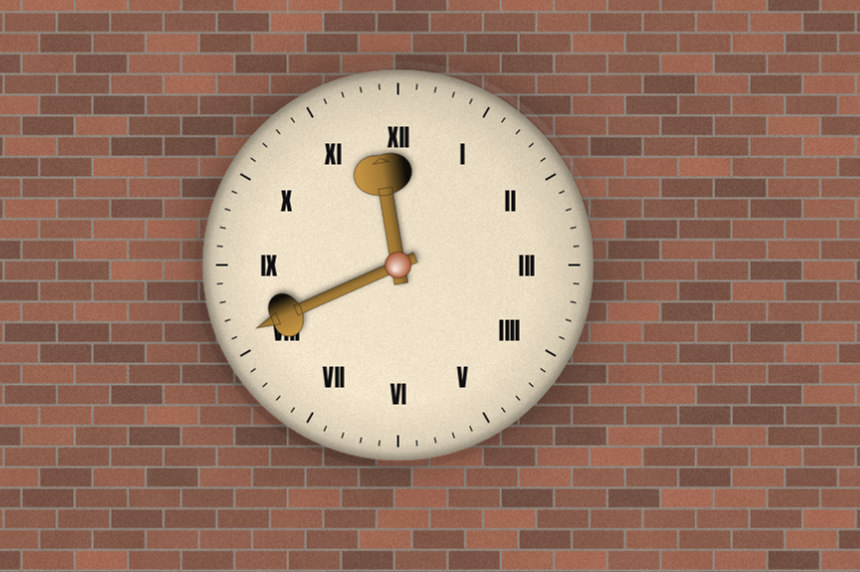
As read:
**11:41**
